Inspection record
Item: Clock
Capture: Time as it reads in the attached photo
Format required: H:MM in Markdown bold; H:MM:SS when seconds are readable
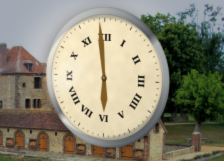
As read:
**5:59**
